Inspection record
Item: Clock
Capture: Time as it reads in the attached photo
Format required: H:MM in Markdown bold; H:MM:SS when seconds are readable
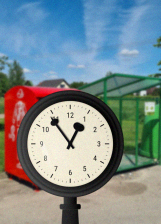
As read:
**12:54**
